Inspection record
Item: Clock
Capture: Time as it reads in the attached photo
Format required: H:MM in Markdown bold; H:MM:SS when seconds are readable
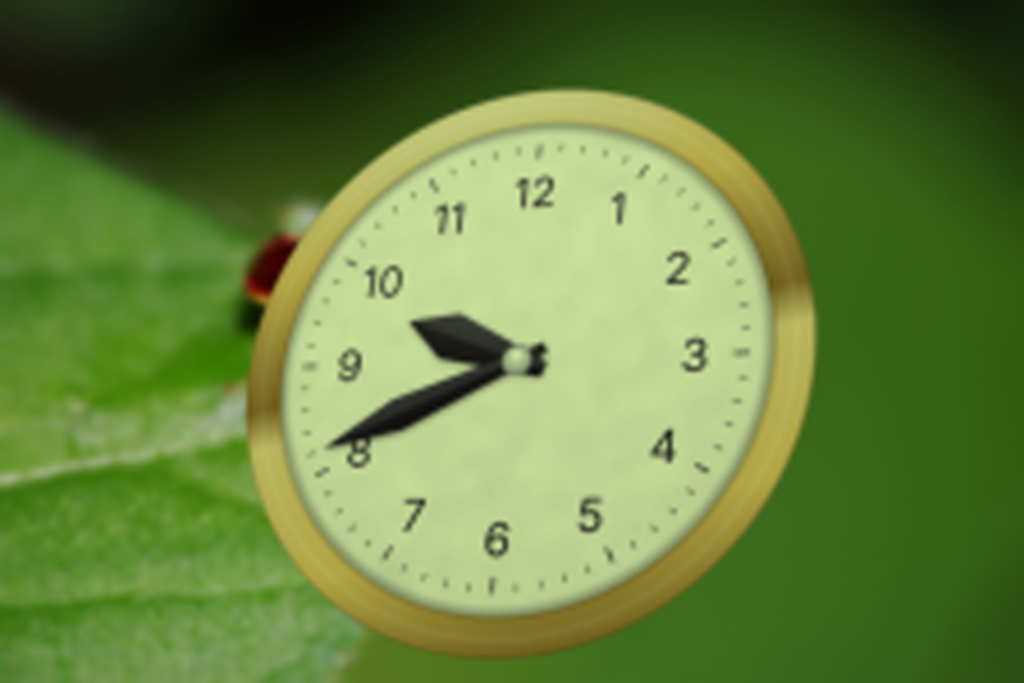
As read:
**9:41**
